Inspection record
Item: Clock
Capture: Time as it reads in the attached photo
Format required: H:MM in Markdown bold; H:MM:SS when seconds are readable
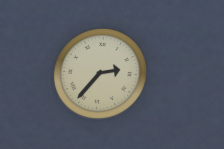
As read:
**2:36**
